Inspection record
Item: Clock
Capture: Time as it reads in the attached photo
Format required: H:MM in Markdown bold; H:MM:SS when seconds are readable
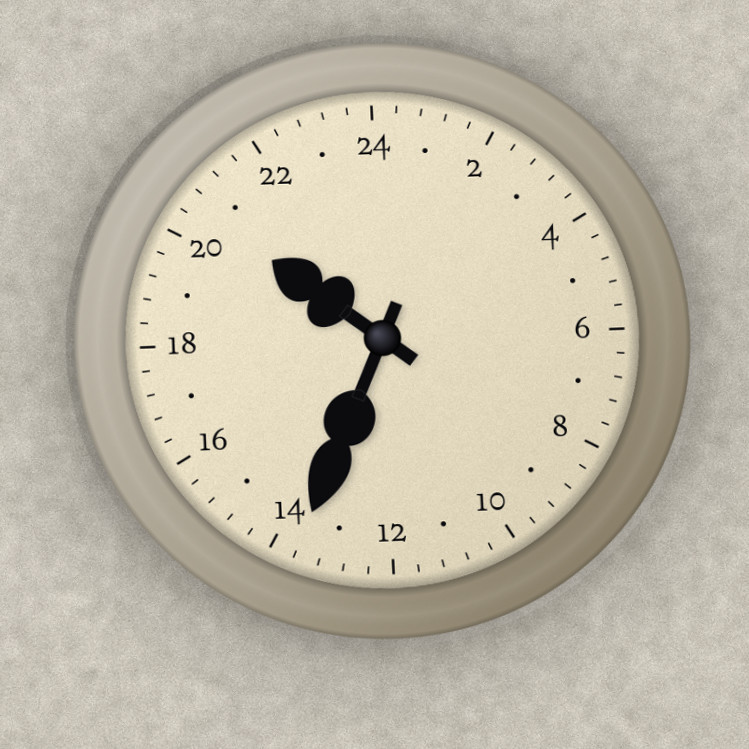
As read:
**20:34**
